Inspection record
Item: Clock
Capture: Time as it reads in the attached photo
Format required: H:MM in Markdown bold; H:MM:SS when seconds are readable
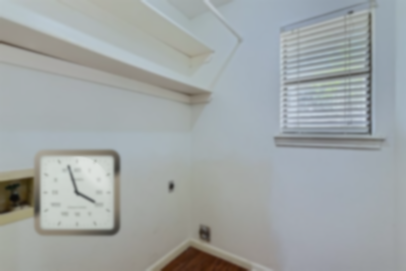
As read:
**3:57**
